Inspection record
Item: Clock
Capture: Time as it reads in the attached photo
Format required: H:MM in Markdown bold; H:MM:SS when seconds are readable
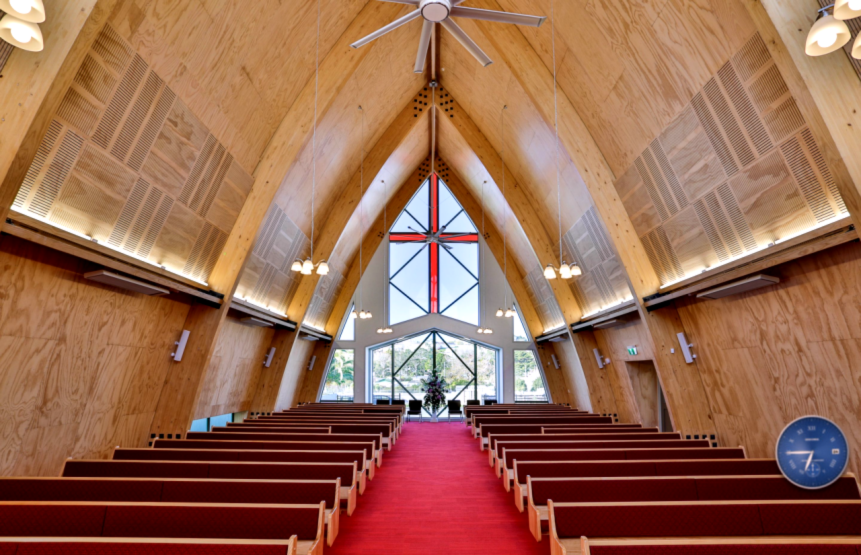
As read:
**6:45**
